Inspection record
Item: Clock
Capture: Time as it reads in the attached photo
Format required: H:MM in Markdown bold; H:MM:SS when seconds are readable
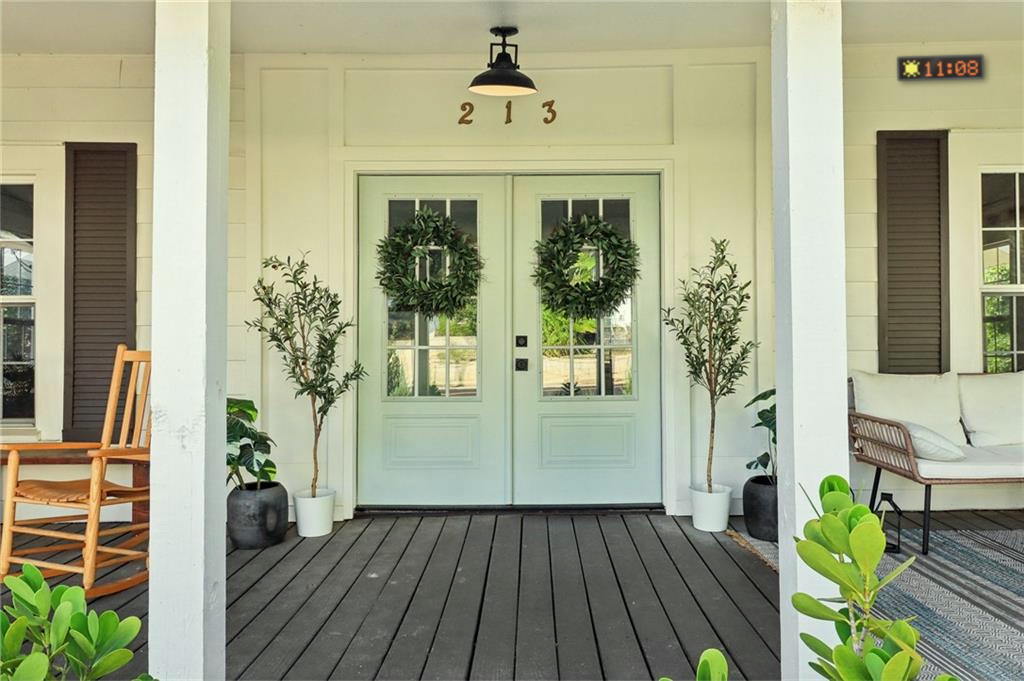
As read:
**11:08**
